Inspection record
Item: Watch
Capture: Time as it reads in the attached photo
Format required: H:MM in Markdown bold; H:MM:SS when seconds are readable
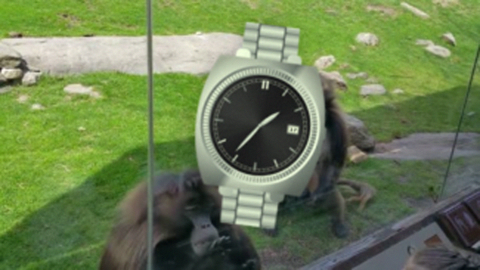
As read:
**1:36**
